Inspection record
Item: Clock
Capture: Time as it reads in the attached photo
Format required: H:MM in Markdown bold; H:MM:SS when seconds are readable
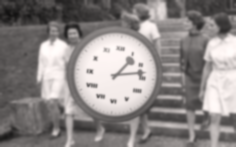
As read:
**1:13**
